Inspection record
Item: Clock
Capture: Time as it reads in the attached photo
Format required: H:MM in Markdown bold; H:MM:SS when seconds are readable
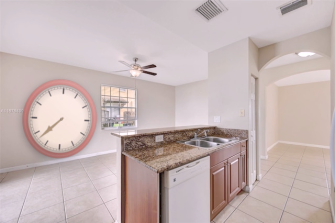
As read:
**7:38**
